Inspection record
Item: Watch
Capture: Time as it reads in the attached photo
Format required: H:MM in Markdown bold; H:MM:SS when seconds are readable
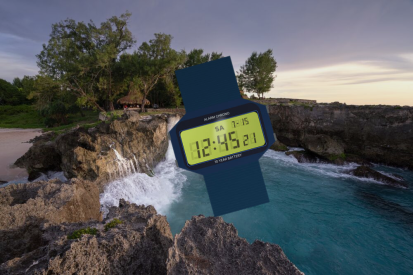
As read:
**12:45:21**
